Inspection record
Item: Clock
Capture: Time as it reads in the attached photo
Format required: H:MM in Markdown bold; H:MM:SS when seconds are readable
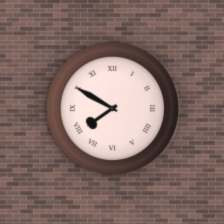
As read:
**7:50**
